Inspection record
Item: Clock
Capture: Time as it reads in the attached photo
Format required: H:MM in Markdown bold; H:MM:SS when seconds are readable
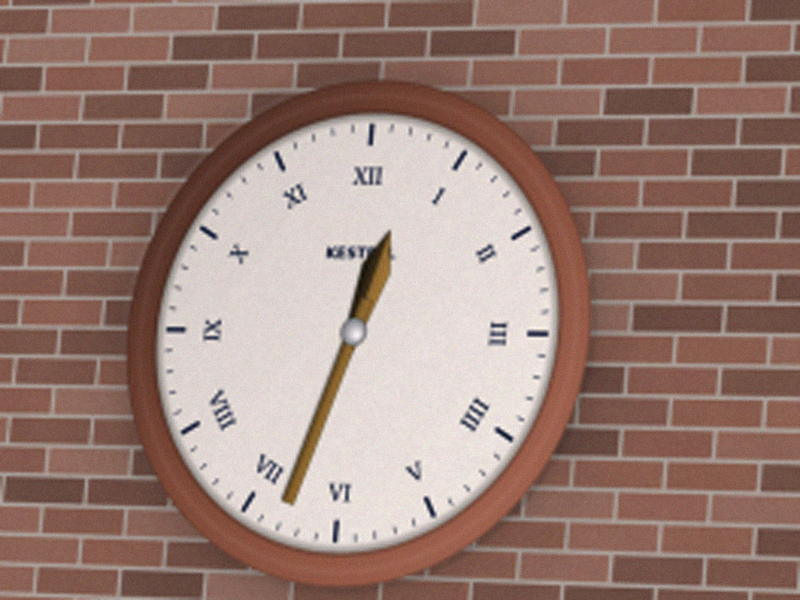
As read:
**12:33**
